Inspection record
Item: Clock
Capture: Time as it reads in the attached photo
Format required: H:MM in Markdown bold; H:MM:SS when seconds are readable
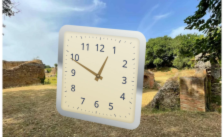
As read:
**12:49**
